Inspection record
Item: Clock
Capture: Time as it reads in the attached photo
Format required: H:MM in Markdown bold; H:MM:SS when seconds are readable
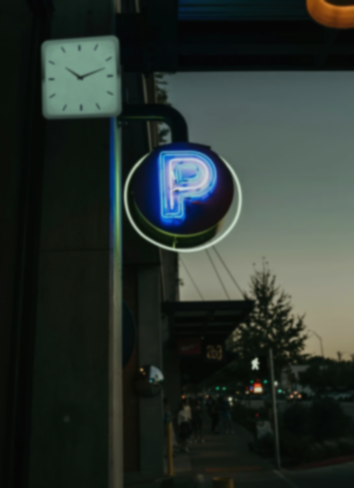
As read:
**10:12**
